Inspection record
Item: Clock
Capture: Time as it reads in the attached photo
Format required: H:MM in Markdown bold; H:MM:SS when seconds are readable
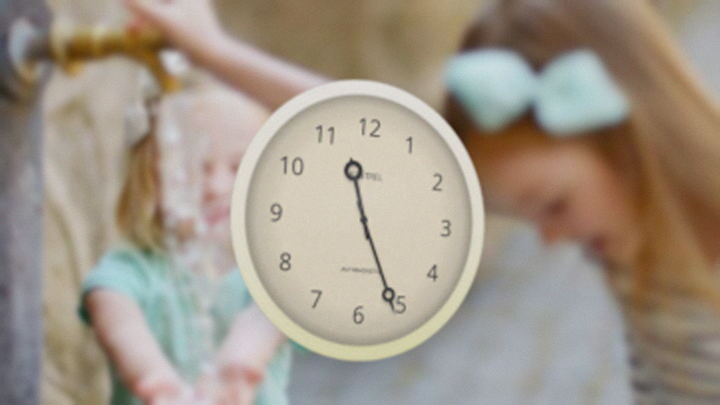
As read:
**11:26**
